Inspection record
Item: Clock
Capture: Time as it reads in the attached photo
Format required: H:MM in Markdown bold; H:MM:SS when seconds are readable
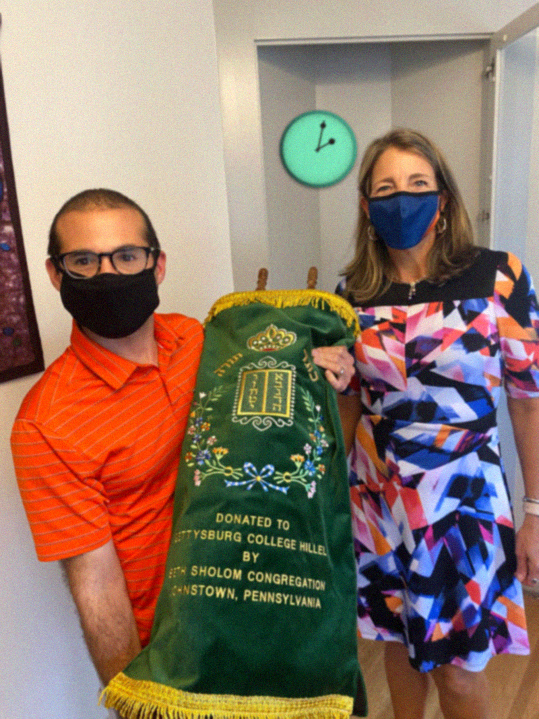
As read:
**2:02**
